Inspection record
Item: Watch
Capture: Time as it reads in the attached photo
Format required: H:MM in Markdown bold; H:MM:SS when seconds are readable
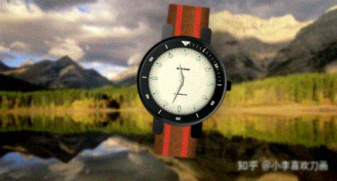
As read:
**11:33**
